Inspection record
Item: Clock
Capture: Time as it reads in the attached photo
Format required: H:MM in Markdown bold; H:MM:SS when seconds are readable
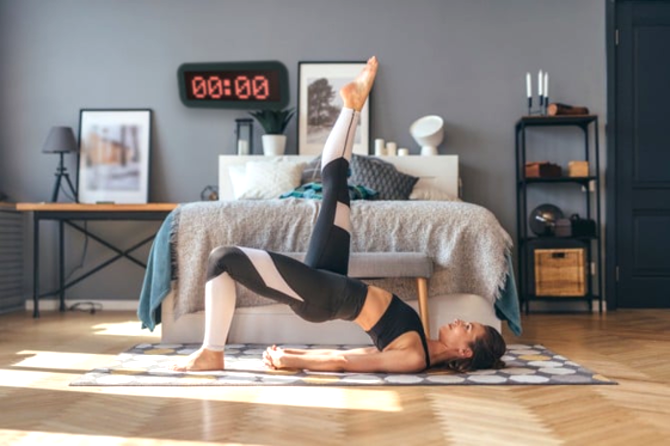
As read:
**0:00**
